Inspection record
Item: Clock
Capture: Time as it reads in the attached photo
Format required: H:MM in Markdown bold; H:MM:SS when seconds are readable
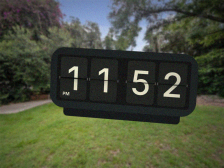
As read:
**11:52**
